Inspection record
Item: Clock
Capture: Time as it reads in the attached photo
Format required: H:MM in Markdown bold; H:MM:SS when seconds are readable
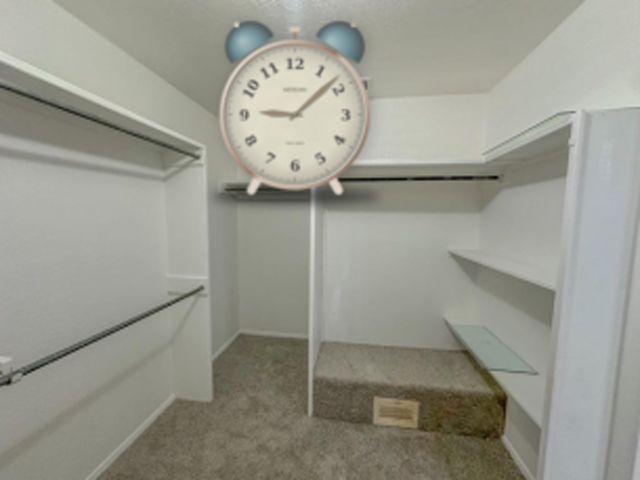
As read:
**9:08**
